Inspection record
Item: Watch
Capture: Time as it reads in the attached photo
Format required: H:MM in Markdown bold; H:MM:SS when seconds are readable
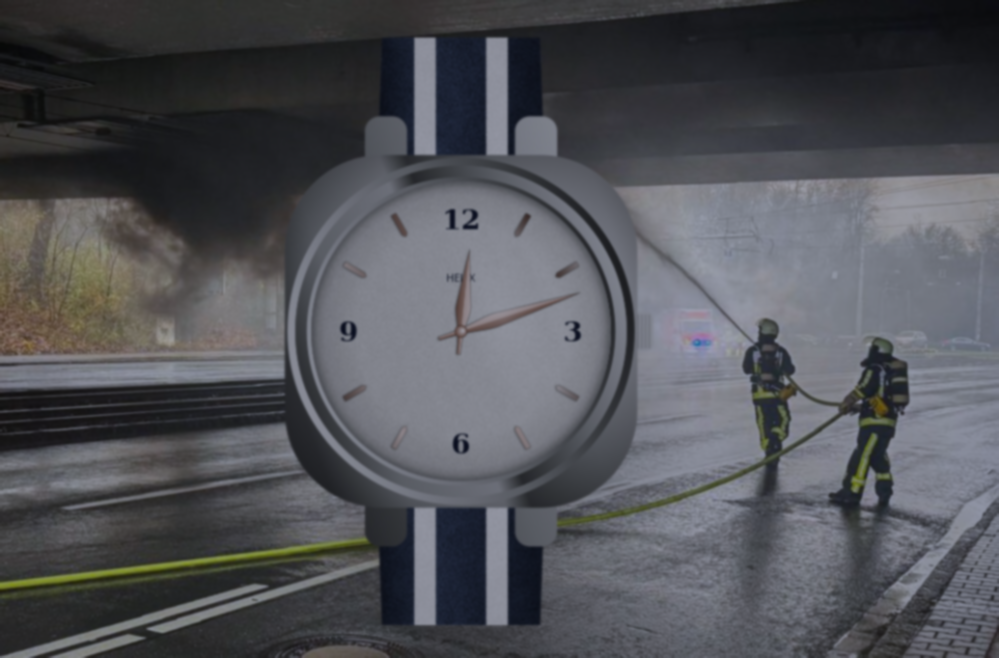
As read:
**12:12**
